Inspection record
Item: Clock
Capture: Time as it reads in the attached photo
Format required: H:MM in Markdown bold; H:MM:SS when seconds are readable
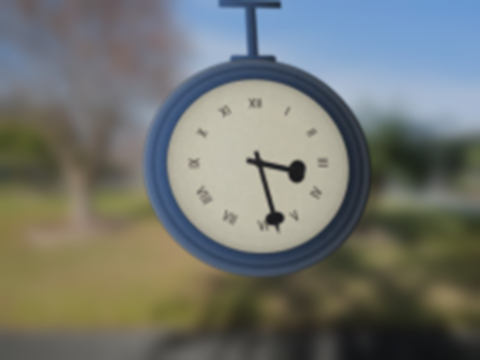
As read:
**3:28**
